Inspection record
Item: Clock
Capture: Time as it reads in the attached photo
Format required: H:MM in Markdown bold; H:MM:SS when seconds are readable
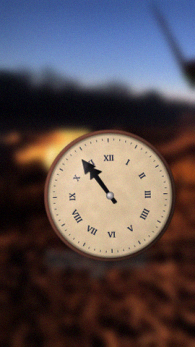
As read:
**10:54**
